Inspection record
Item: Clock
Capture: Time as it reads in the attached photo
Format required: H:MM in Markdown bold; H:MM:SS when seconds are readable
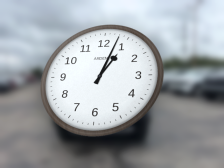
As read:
**1:03**
